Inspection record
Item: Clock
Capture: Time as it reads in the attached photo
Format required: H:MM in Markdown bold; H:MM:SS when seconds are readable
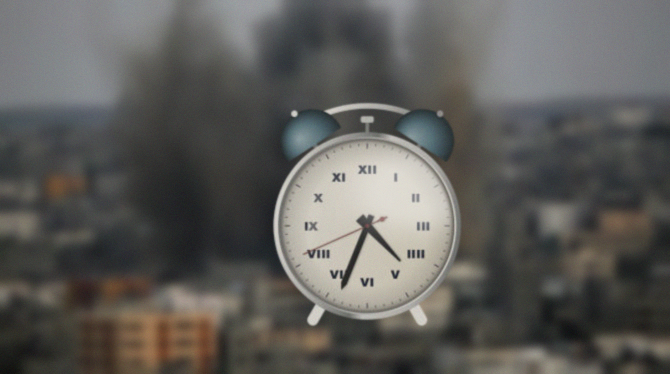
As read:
**4:33:41**
